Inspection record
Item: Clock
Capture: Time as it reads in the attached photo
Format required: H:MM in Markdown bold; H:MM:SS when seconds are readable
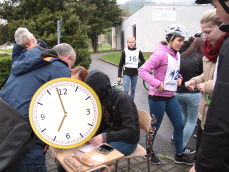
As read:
**6:58**
